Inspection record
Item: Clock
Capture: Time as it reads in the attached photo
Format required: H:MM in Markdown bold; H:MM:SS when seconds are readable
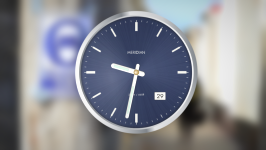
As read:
**9:32**
